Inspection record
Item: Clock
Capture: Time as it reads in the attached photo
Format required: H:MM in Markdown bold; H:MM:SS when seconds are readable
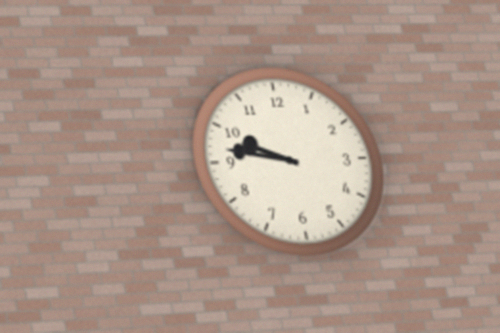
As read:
**9:47**
